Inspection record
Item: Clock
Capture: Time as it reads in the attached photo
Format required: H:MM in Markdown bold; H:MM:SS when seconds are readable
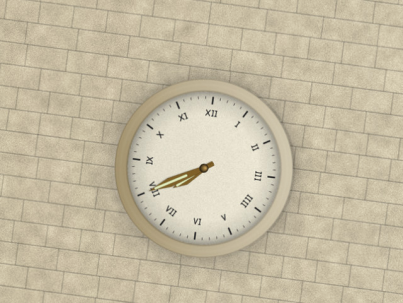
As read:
**7:40**
